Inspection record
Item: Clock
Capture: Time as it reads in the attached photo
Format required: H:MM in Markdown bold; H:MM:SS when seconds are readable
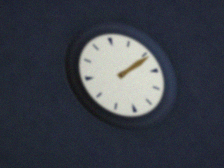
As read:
**2:11**
